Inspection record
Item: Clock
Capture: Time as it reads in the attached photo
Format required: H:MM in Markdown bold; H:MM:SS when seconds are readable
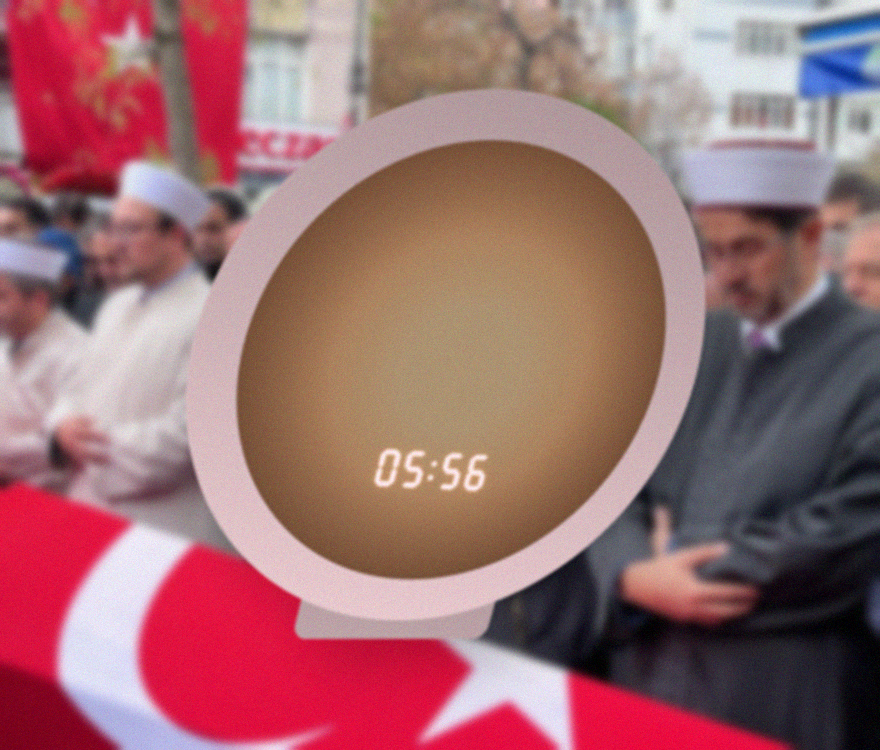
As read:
**5:56**
